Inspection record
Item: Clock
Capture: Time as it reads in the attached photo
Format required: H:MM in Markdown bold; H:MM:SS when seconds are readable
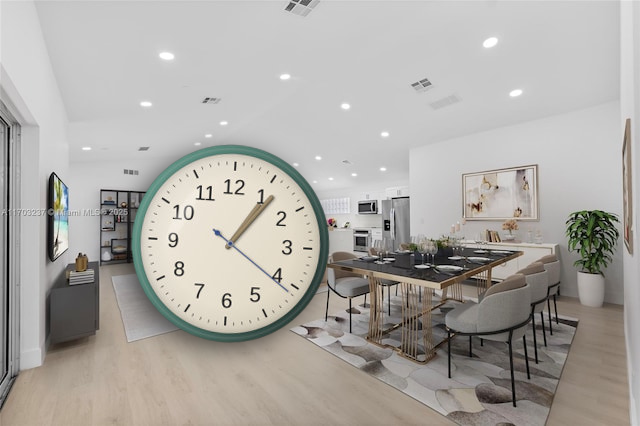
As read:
**1:06:21**
